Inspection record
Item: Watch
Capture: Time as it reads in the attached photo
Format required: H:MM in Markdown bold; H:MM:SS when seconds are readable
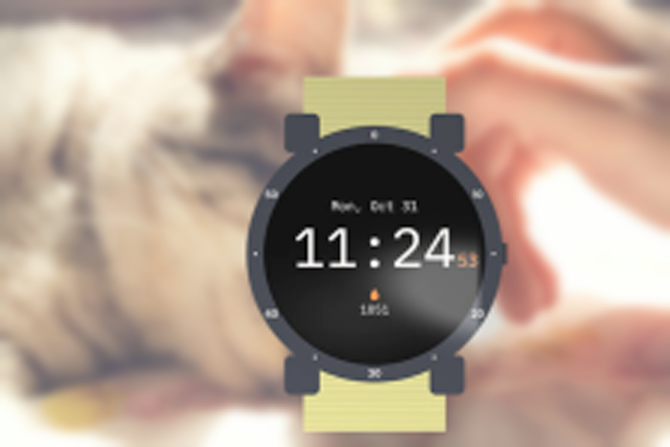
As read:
**11:24**
